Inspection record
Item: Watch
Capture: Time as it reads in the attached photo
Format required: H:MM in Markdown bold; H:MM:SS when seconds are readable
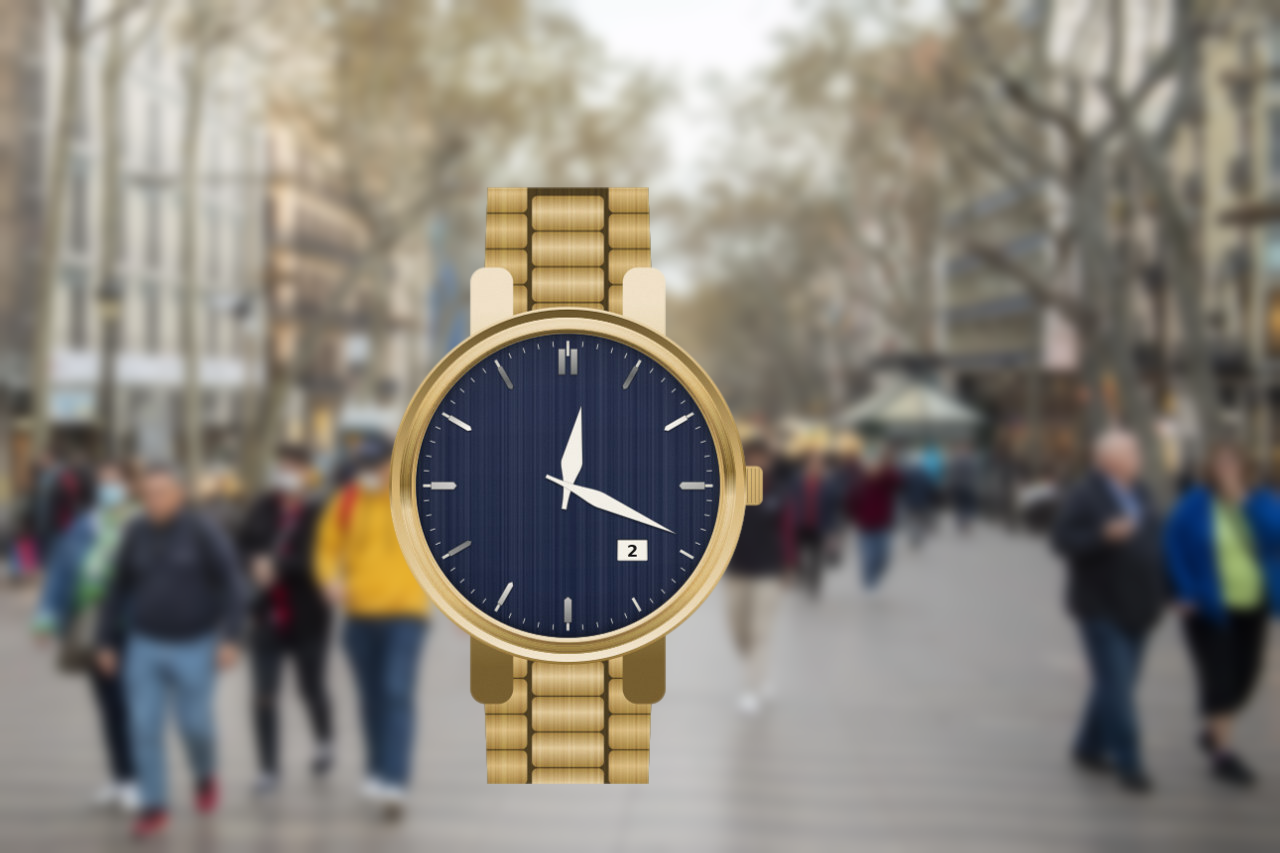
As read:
**12:19**
